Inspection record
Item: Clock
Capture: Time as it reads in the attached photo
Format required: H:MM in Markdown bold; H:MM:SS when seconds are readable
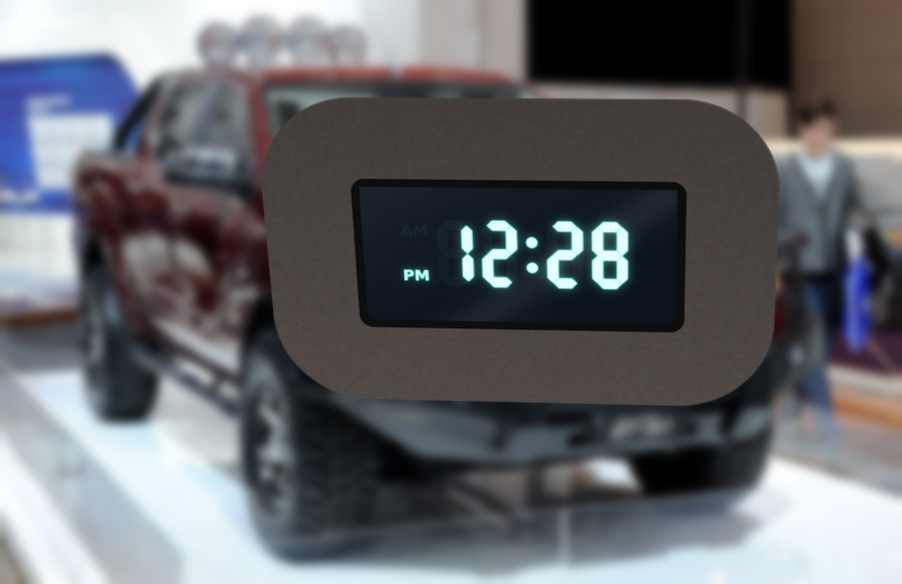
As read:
**12:28**
